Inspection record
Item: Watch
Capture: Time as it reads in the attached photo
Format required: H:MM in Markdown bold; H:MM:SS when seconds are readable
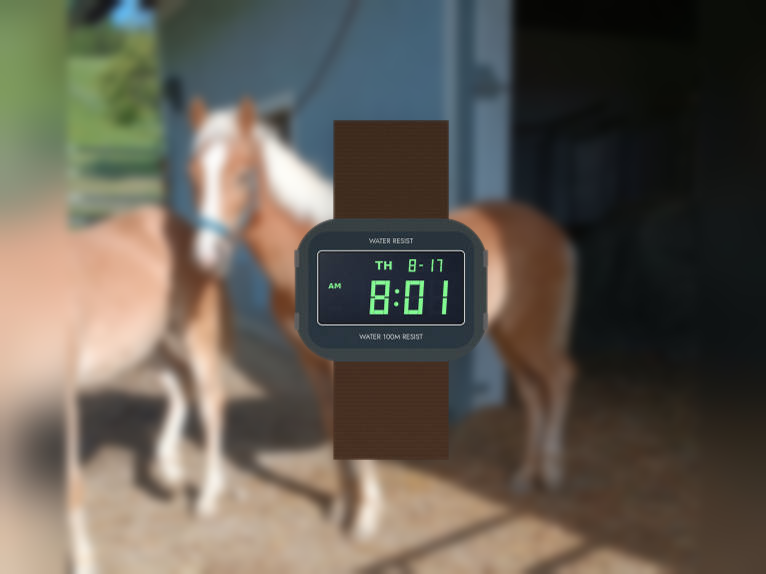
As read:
**8:01**
